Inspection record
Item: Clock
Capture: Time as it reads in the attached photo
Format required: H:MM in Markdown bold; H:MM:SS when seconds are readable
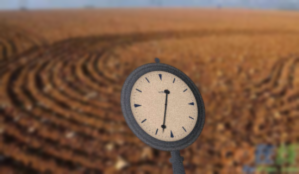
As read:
**12:33**
